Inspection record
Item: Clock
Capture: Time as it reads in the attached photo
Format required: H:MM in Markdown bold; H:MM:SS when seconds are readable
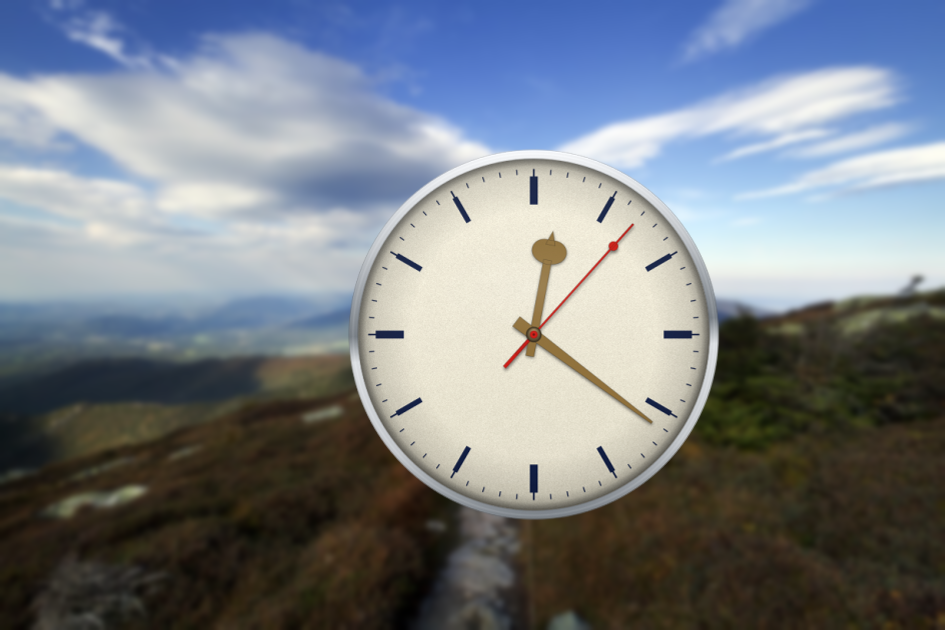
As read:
**12:21:07**
